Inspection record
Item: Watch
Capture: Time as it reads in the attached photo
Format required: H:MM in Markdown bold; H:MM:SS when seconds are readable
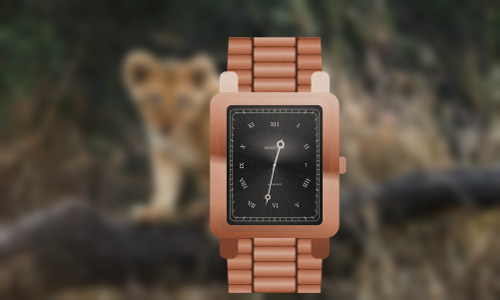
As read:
**12:32**
